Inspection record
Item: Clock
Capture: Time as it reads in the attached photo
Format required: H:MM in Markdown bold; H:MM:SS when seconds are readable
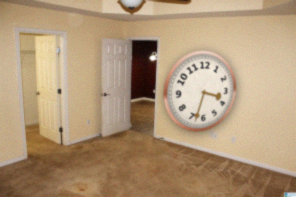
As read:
**3:33**
